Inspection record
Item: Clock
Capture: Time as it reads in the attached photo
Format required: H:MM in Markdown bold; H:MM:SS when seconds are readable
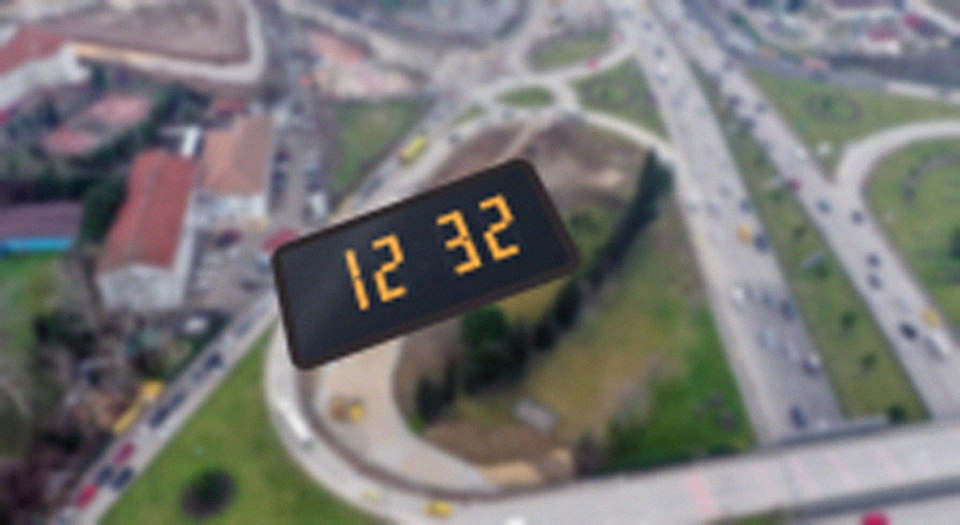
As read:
**12:32**
